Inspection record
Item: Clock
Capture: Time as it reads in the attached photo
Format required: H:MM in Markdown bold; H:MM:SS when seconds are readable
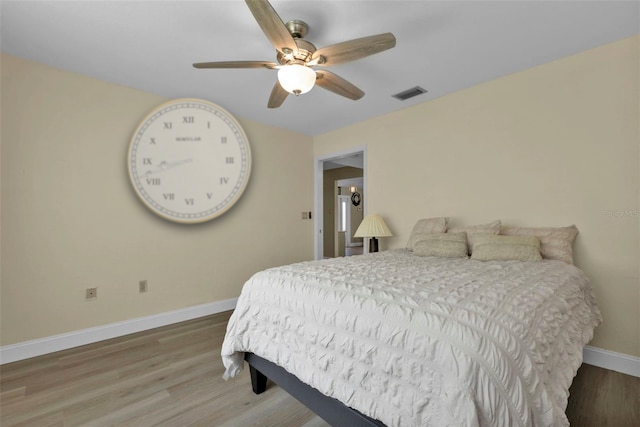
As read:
**8:42**
